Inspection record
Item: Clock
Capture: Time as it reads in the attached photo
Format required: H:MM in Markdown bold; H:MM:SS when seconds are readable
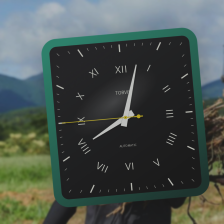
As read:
**8:02:45**
